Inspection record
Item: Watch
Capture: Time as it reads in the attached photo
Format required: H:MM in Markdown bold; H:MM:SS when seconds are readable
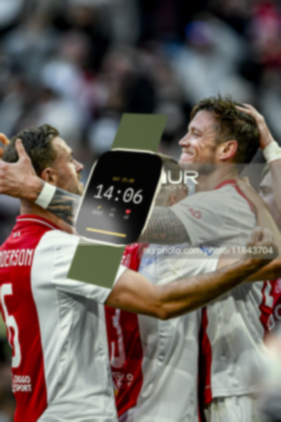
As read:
**14:06**
